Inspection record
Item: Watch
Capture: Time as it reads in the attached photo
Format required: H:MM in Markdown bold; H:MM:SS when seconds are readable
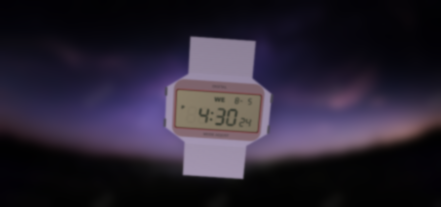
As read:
**4:30**
